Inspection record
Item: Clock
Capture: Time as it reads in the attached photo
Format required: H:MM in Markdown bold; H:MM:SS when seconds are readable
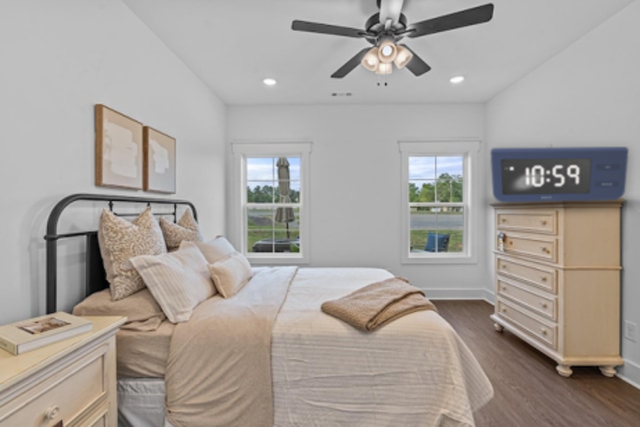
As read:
**10:59**
